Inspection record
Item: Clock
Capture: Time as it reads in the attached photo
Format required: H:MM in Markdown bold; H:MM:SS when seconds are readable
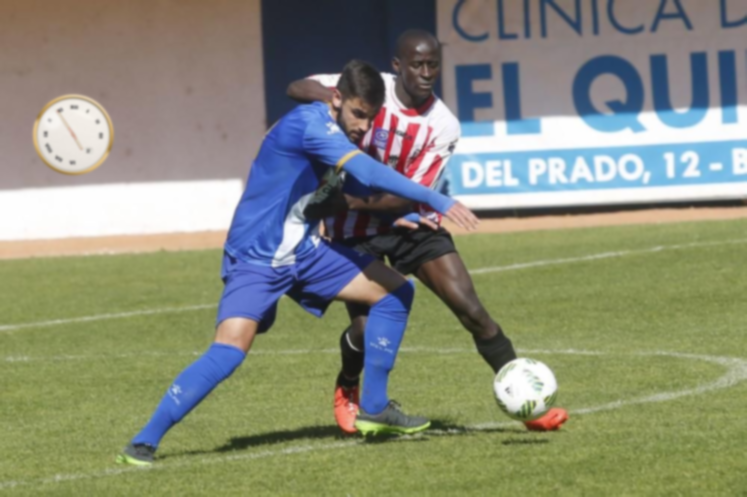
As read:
**4:54**
